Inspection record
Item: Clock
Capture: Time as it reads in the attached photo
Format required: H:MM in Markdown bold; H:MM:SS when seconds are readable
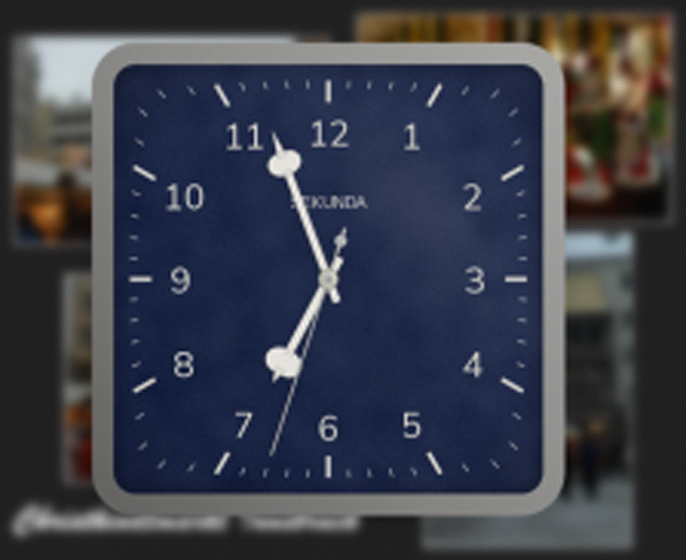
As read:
**6:56:33**
